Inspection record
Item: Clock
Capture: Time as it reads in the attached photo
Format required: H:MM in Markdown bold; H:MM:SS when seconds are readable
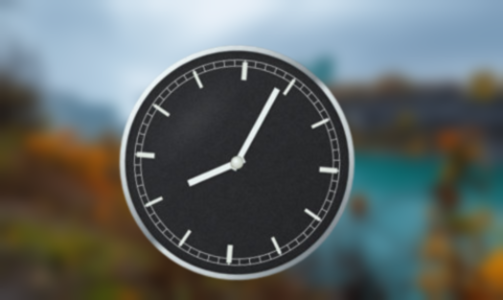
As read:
**8:04**
